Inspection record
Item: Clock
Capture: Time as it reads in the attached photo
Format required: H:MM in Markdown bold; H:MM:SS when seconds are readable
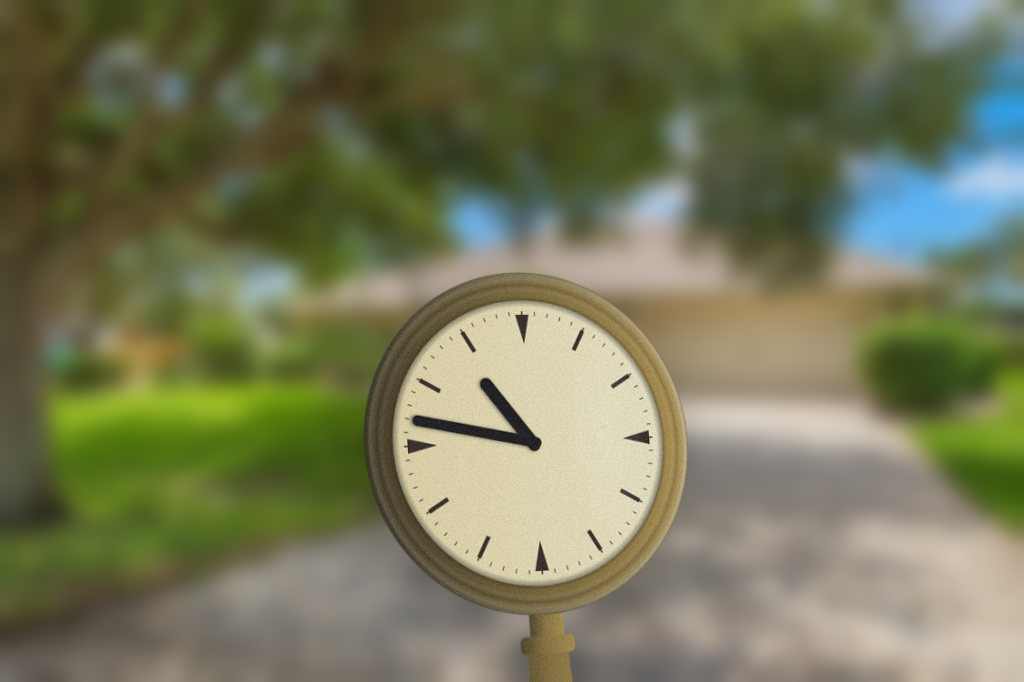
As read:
**10:47**
